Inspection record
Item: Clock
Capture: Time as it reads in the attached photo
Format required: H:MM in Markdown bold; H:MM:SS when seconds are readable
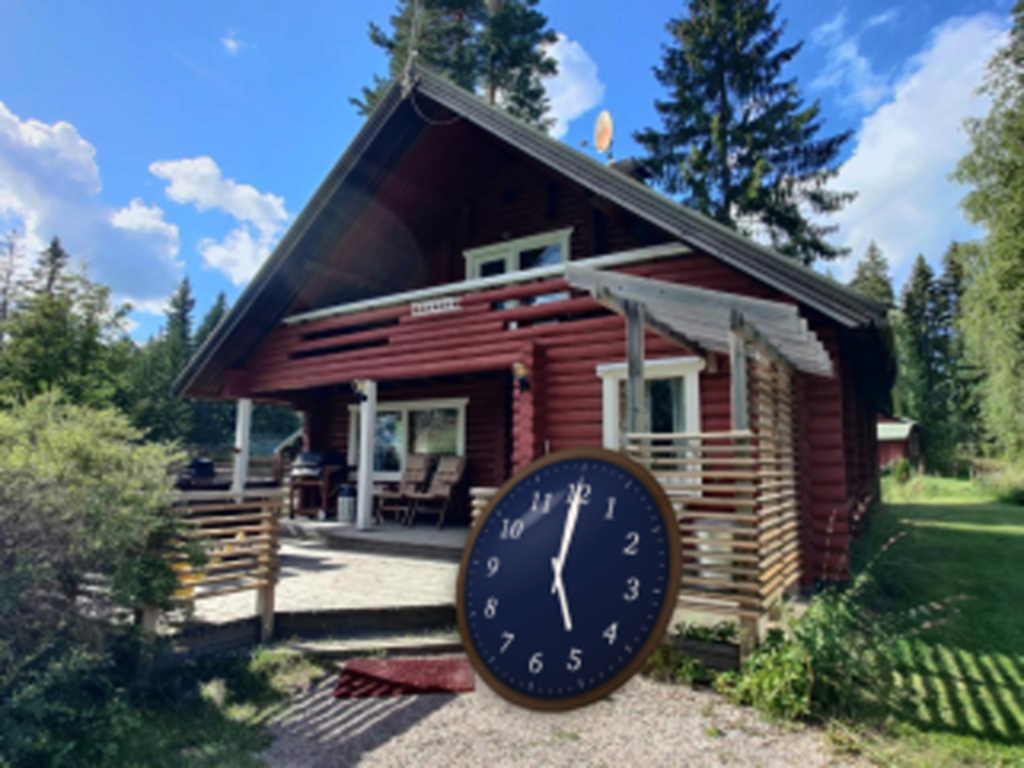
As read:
**5:00**
